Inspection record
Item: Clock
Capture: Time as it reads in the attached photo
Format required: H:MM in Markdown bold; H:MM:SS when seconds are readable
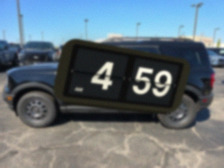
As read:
**4:59**
